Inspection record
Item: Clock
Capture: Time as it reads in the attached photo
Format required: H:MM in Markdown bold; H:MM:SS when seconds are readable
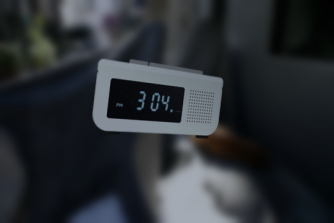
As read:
**3:04**
